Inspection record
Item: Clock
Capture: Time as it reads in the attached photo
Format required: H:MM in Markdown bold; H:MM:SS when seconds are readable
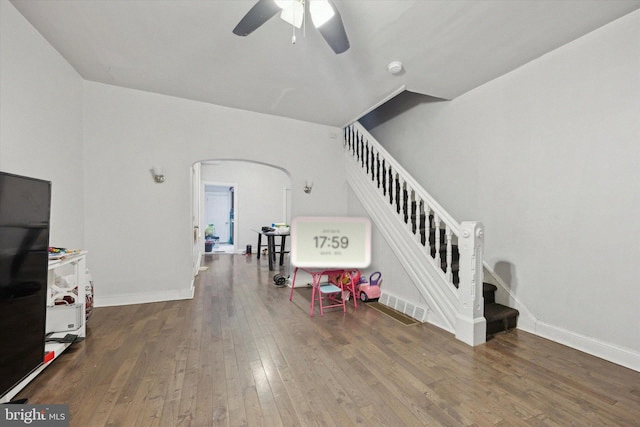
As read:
**17:59**
